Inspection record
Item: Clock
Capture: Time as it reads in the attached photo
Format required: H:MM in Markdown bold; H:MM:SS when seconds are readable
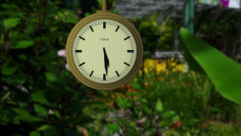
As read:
**5:29**
